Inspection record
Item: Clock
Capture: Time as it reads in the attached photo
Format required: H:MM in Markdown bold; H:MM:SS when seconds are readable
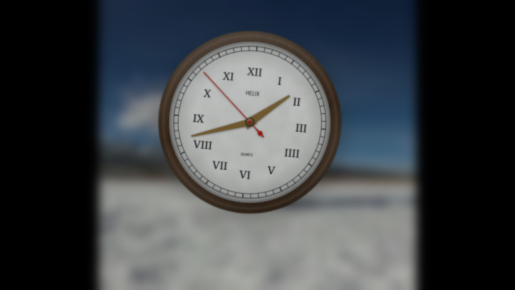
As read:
**1:41:52**
